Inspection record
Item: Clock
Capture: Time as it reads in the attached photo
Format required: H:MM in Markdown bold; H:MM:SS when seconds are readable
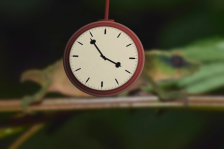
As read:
**3:54**
